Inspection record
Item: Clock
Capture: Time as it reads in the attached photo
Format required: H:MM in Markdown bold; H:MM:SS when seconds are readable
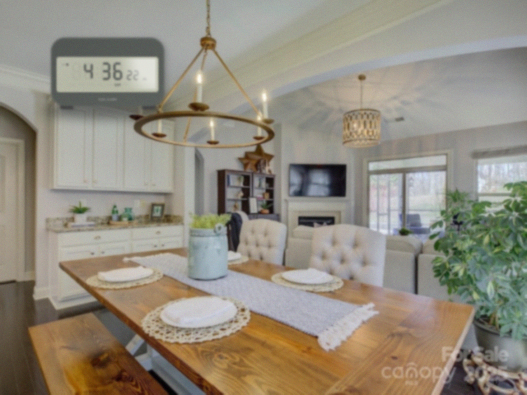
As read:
**4:36**
